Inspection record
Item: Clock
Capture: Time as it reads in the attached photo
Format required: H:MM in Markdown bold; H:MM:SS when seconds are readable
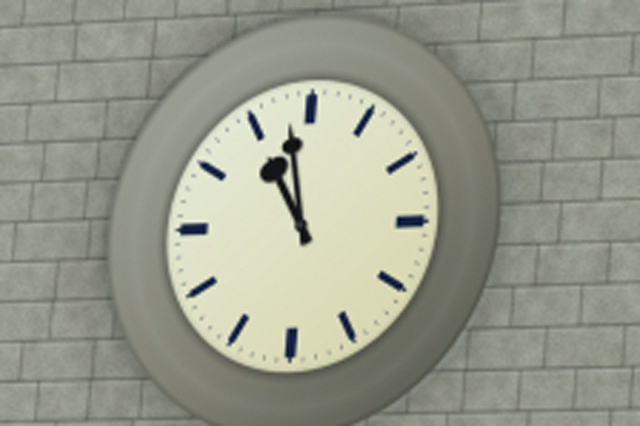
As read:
**10:58**
